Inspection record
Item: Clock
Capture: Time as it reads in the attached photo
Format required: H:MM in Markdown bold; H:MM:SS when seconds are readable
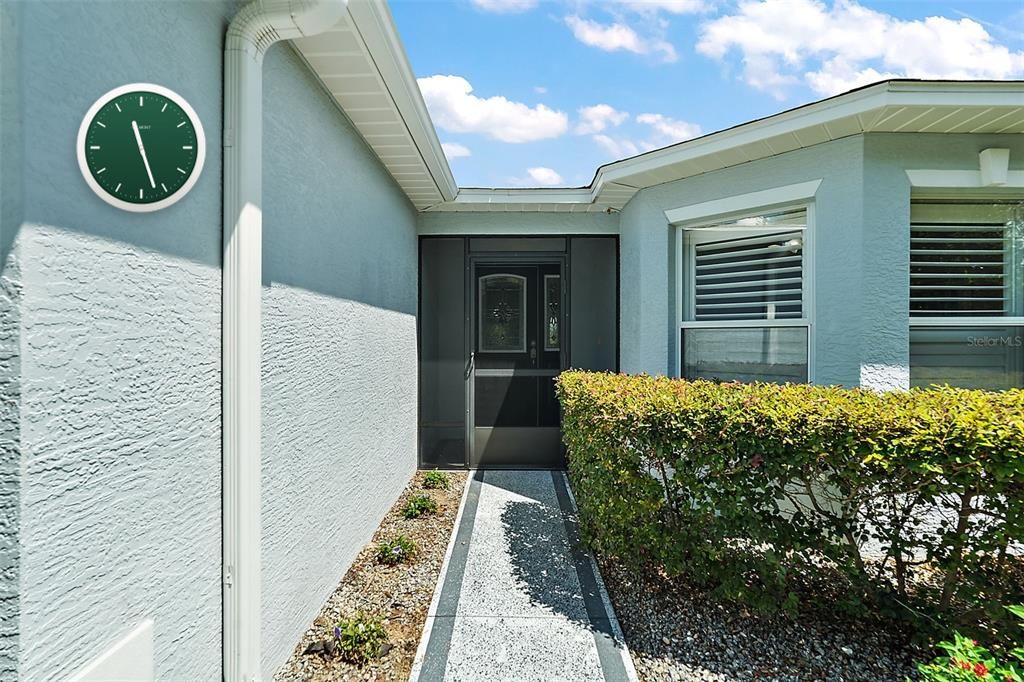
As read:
**11:27**
